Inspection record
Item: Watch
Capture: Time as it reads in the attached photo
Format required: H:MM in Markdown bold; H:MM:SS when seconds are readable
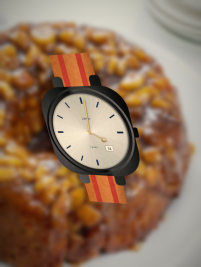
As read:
**4:01**
